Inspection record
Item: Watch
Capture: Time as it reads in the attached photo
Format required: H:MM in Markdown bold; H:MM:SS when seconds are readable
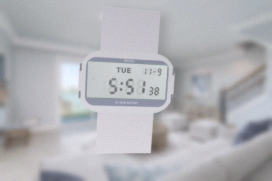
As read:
**5:51:38**
